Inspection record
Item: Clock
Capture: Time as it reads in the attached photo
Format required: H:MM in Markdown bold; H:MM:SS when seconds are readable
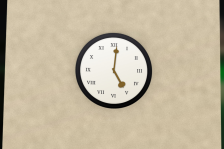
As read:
**5:01**
